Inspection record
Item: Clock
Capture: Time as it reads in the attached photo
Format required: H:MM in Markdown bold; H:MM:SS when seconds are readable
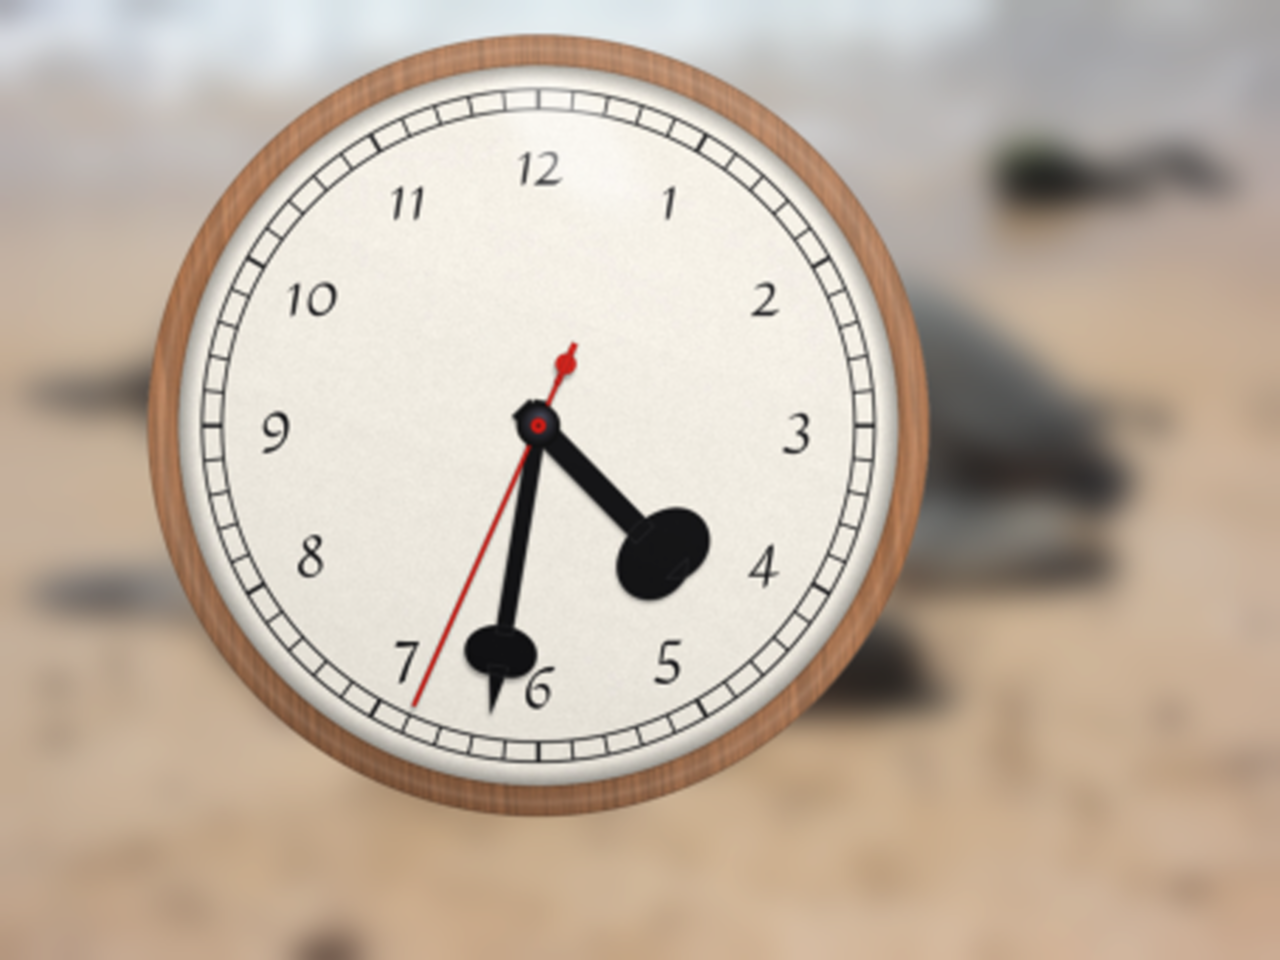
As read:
**4:31:34**
